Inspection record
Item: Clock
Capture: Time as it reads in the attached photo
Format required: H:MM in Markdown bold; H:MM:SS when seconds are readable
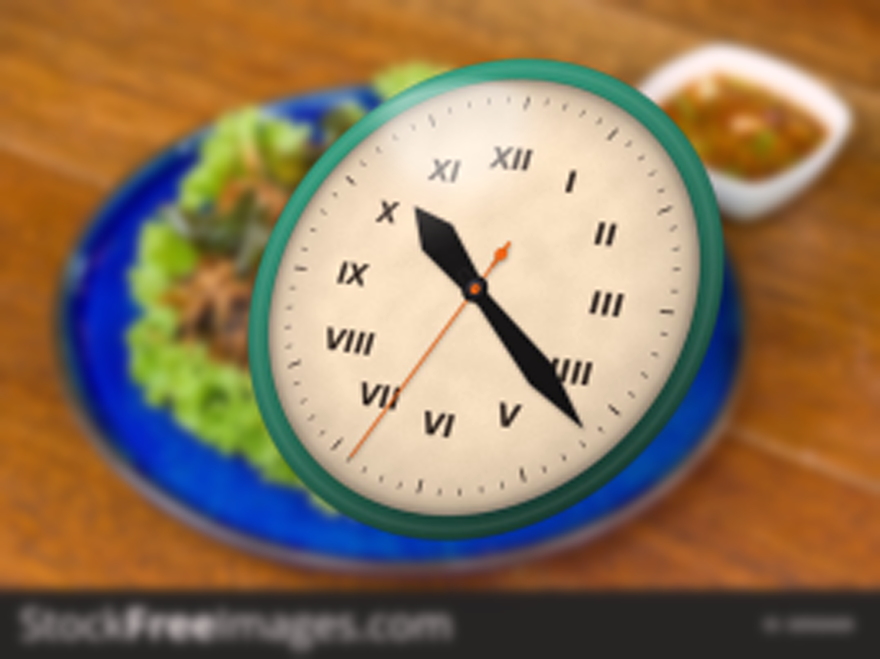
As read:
**10:21:34**
